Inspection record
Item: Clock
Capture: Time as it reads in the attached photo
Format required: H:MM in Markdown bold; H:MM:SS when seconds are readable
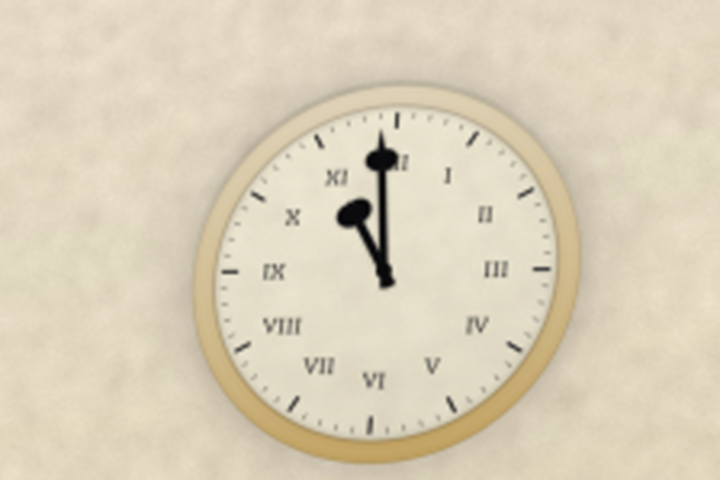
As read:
**10:59**
